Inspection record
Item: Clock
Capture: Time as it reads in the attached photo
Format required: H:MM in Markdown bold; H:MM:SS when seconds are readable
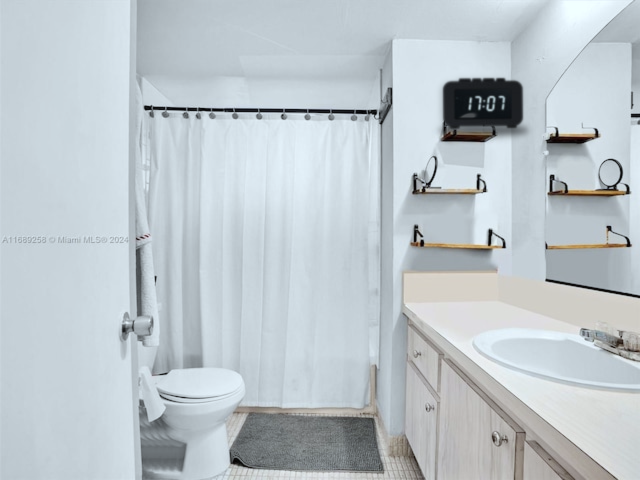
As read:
**17:07**
